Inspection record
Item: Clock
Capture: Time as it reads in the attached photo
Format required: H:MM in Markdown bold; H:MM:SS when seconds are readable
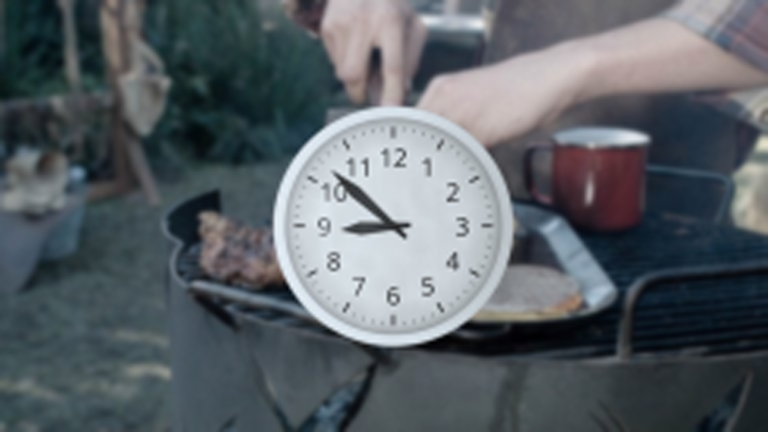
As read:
**8:52**
